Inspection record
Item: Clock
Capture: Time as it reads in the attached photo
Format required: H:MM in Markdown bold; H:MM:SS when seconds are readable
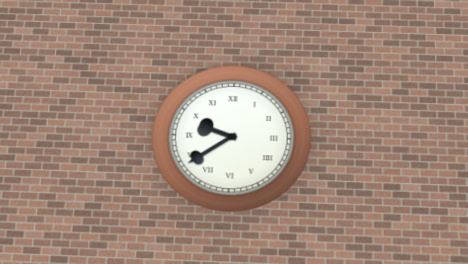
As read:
**9:39**
